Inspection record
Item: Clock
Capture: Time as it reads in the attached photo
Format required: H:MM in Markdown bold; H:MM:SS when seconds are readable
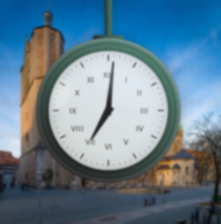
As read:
**7:01**
